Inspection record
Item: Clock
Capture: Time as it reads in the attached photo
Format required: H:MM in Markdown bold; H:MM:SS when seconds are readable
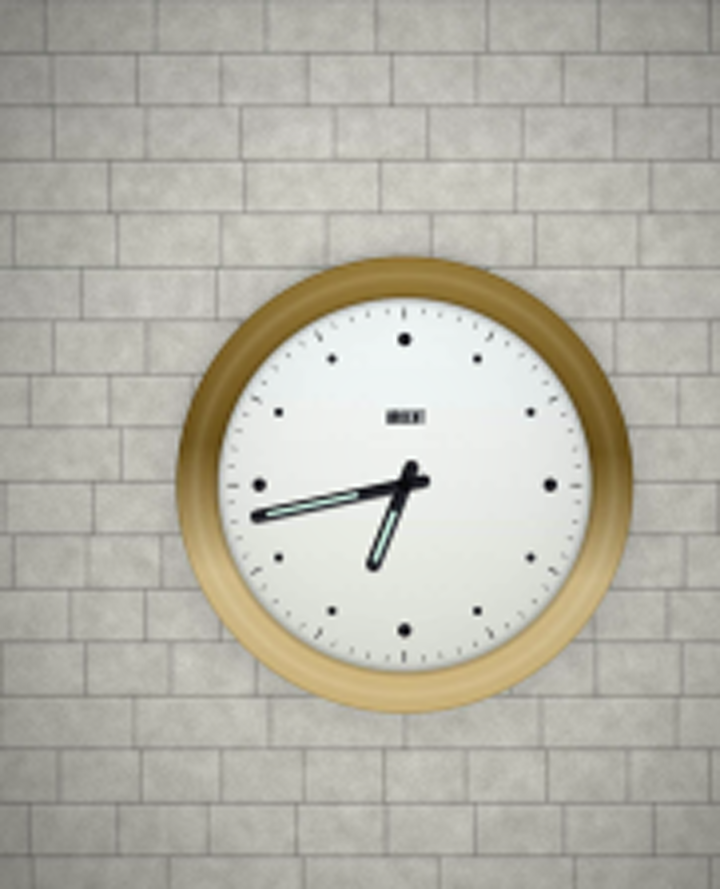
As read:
**6:43**
